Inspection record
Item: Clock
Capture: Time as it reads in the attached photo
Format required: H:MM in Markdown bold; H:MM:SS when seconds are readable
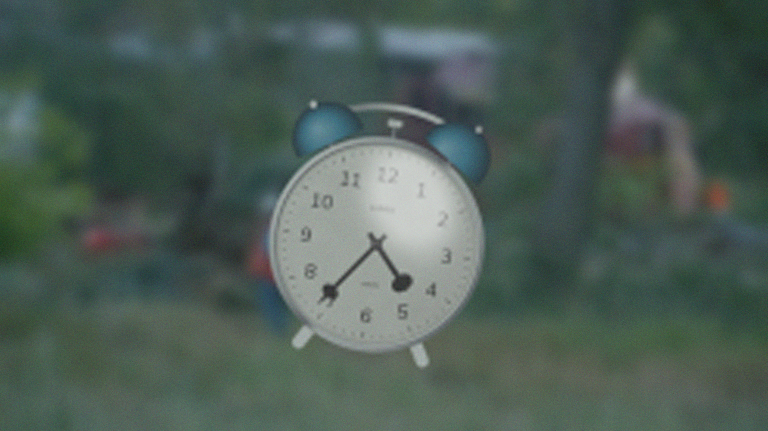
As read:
**4:36**
